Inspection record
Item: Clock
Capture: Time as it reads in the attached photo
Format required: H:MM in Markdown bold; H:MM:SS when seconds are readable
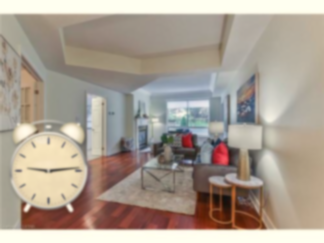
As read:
**9:14**
